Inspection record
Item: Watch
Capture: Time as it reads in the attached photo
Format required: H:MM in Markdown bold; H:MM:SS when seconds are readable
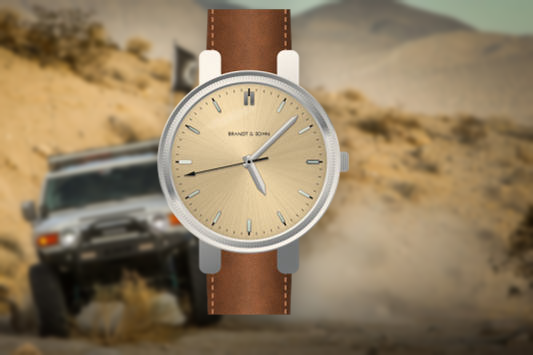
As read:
**5:07:43**
